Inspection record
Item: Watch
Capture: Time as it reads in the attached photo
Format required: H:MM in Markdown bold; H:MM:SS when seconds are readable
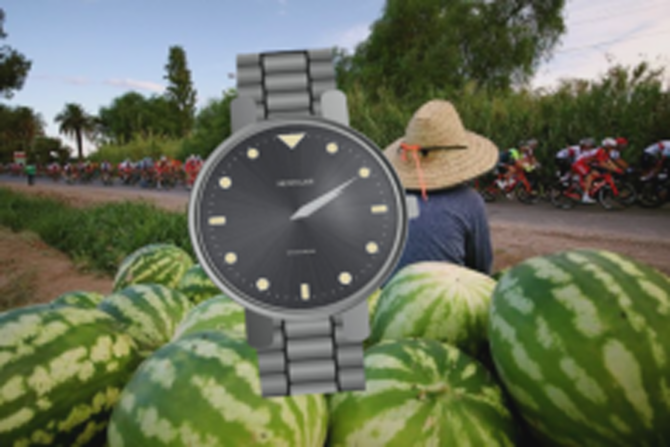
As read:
**2:10**
